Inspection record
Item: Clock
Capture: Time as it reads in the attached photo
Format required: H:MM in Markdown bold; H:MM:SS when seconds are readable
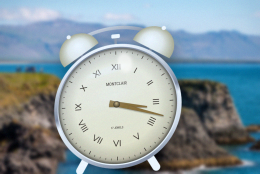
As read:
**3:18**
